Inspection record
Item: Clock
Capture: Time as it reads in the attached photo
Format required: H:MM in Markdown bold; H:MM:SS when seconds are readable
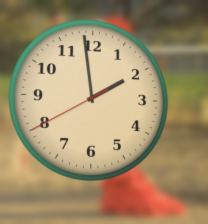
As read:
**1:58:40**
